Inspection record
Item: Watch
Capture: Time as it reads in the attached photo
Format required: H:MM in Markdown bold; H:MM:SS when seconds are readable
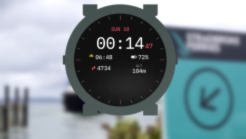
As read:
**0:14**
